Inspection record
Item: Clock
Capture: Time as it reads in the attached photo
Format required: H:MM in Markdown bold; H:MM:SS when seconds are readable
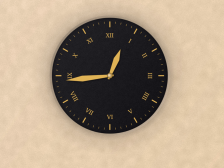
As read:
**12:44**
